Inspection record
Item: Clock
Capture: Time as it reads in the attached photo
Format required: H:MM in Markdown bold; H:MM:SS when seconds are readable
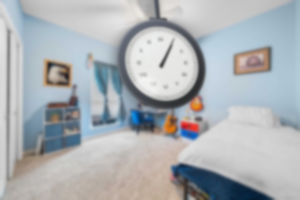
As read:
**1:05**
